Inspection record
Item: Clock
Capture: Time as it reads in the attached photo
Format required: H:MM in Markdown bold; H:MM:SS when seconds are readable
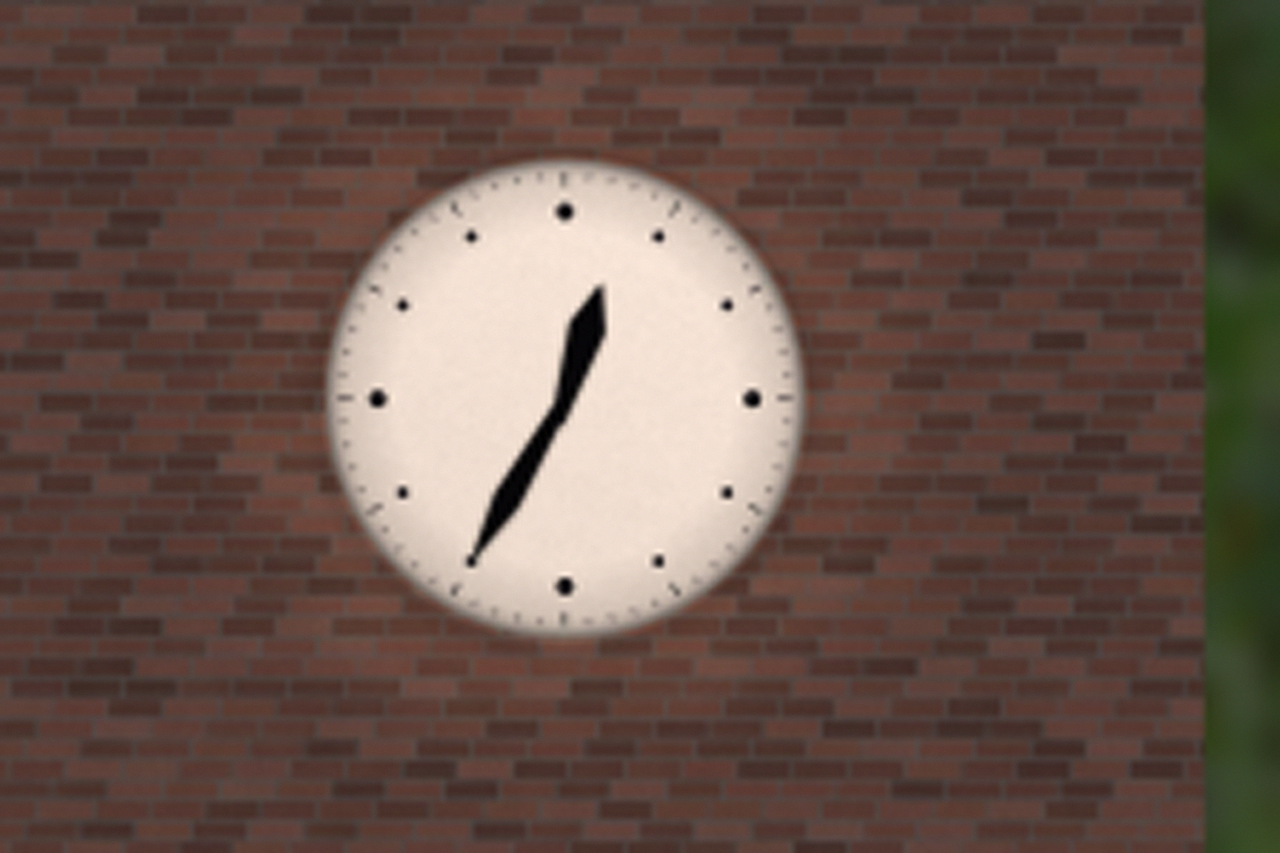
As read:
**12:35**
